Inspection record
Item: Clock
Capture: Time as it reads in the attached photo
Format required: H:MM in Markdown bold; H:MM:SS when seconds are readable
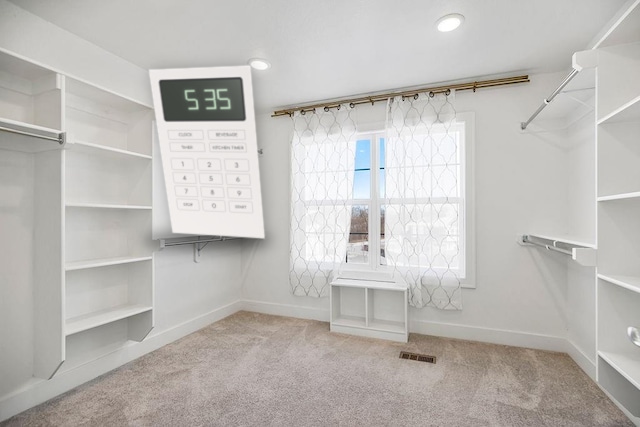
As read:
**5:35**
